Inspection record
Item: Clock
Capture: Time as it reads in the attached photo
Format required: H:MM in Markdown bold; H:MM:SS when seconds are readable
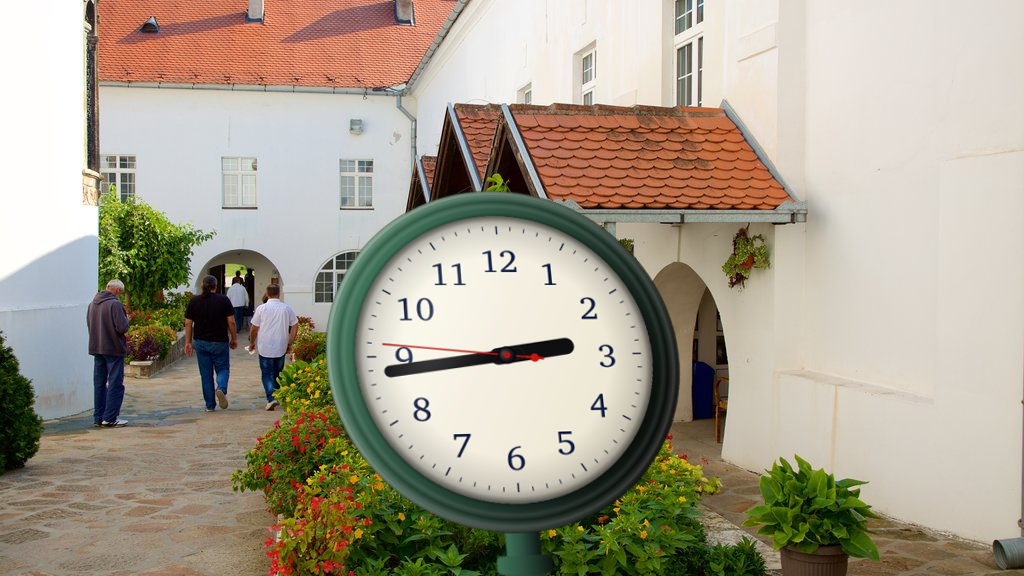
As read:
**2:43:46**
